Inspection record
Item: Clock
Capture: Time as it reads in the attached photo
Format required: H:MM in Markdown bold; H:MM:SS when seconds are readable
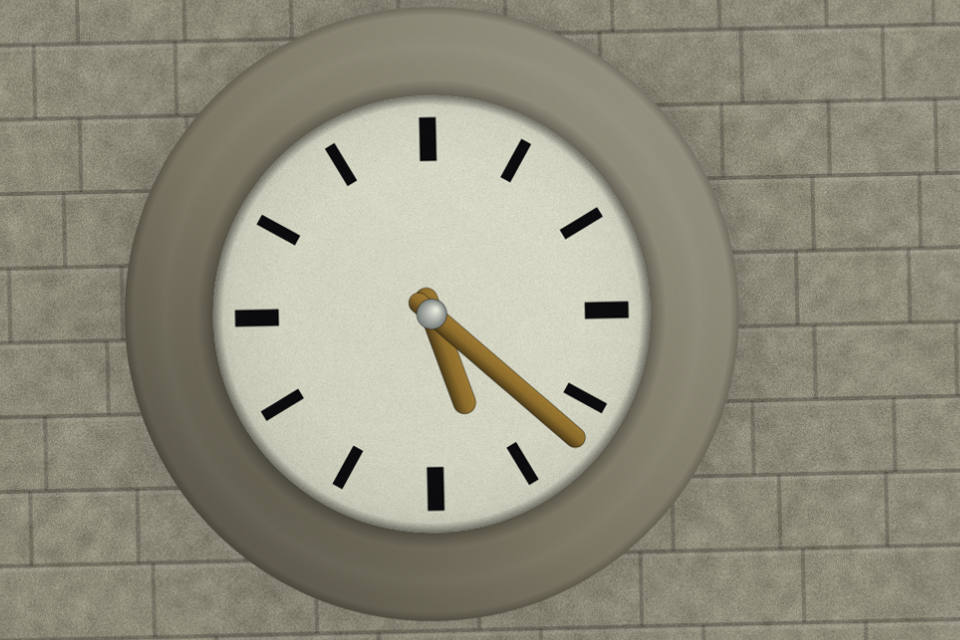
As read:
**5:22**
